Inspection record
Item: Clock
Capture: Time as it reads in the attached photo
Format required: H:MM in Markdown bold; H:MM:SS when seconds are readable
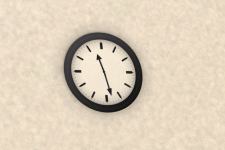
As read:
**11:28**
